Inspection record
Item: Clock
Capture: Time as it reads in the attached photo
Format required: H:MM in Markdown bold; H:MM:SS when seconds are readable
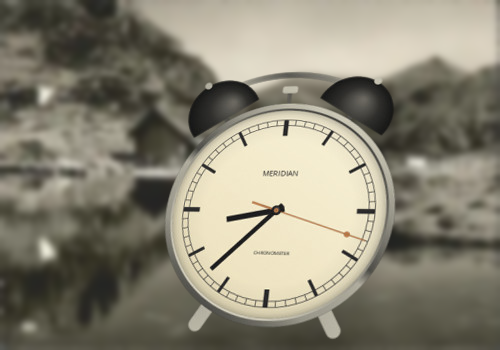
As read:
**8:37:18**
